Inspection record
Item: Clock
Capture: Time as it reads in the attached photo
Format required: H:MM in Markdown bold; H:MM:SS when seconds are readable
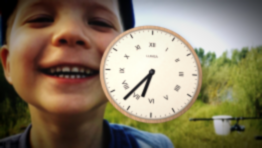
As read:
**6:37**
